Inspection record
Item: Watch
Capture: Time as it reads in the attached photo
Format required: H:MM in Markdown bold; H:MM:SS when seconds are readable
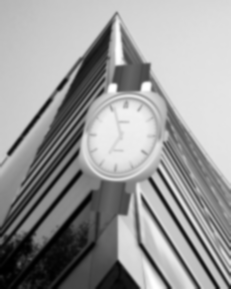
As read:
**6:56**
